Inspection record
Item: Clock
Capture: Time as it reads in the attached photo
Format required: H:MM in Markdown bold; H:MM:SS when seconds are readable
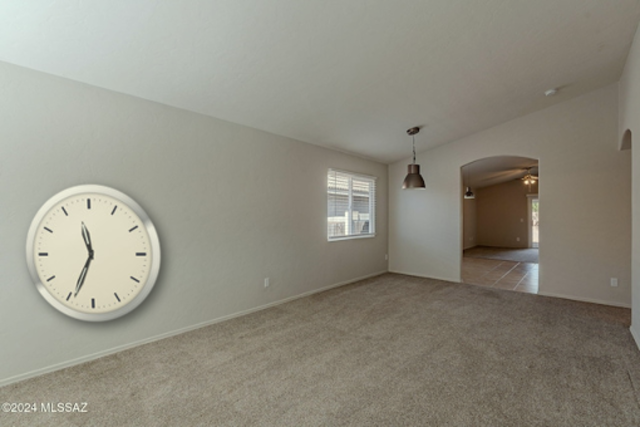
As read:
**11:34**
